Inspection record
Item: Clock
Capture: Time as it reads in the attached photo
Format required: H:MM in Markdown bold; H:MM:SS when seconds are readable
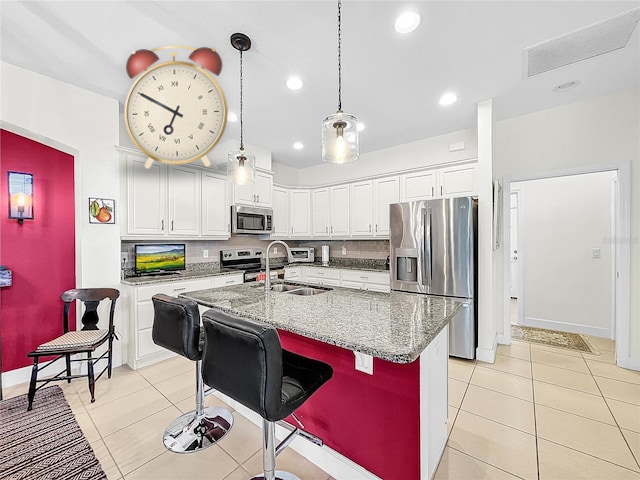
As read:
**6:50**
